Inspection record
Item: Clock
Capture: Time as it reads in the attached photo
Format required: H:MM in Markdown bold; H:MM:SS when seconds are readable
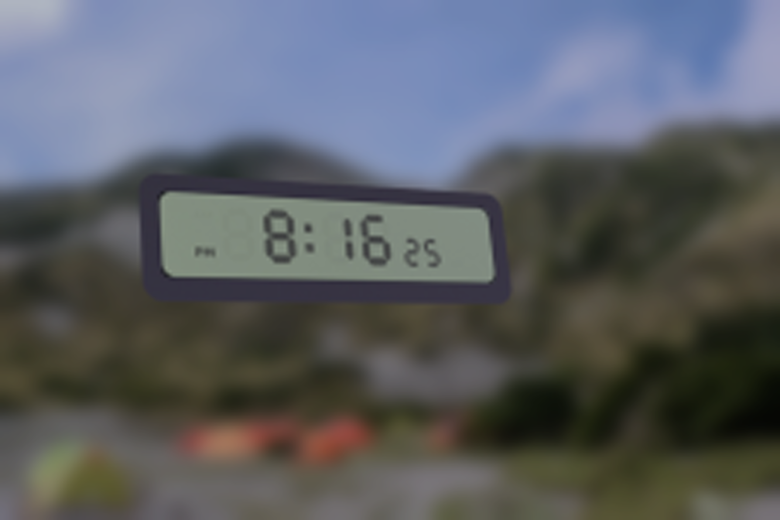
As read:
**8:16:25**
